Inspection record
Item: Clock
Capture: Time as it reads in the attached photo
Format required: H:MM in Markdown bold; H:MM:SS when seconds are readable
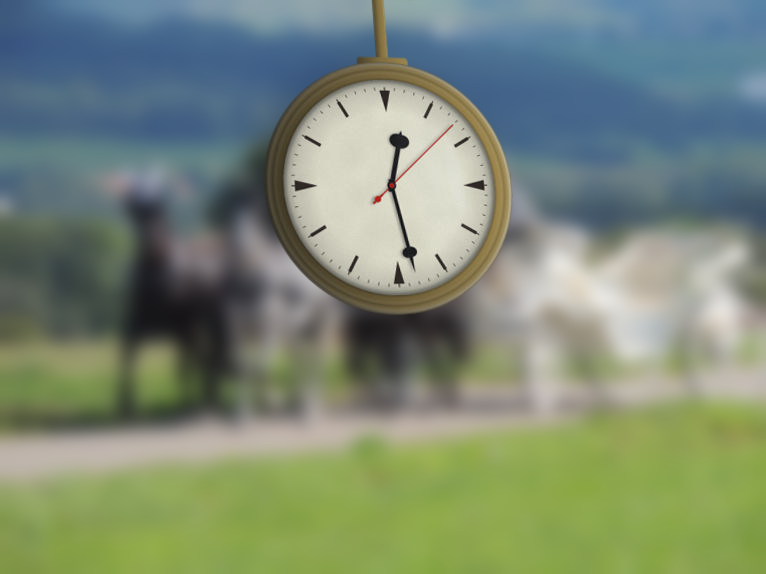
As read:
**12:28:08**
